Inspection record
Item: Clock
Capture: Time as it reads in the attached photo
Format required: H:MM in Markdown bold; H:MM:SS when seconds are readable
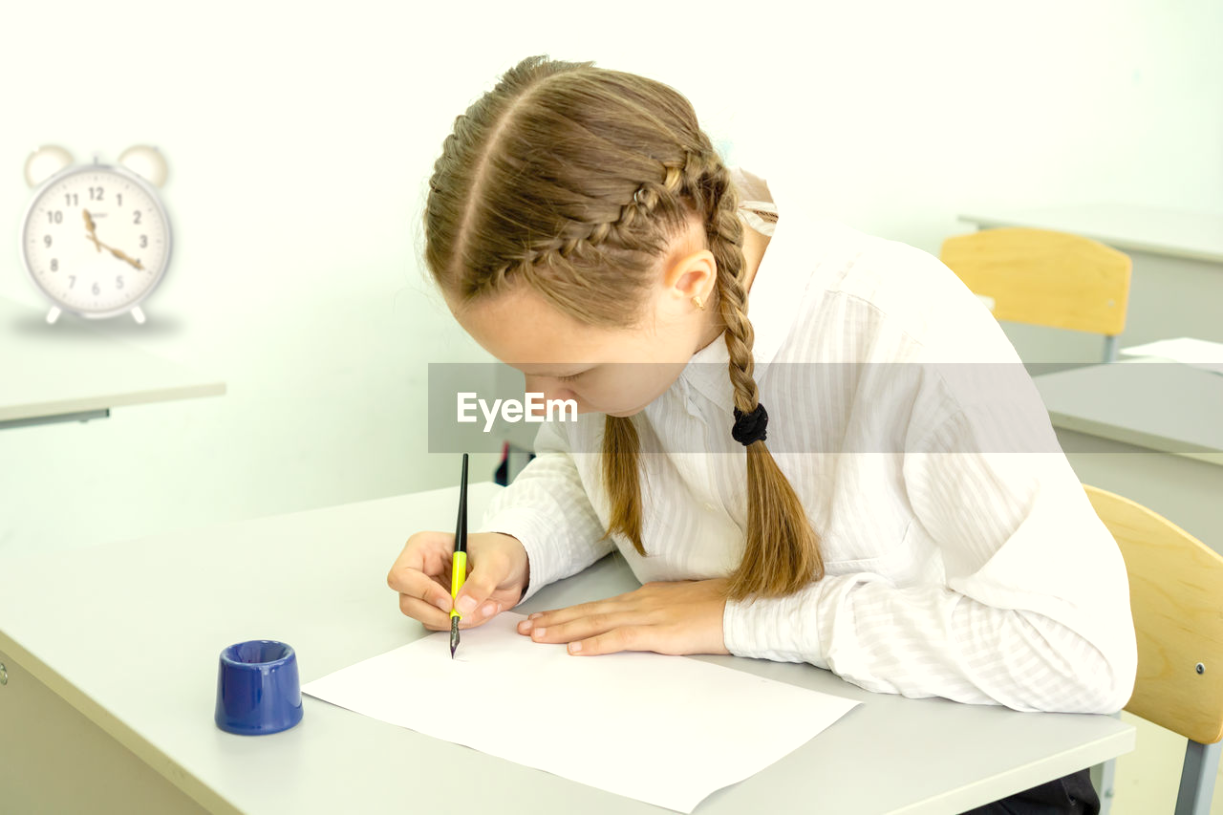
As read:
**11:20**
